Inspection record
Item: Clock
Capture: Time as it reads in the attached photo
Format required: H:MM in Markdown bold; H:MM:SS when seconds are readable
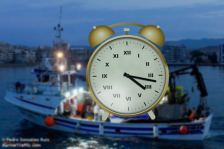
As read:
**4:17**
